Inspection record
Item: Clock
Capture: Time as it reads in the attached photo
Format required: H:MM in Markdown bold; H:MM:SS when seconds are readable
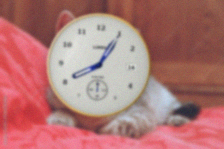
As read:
**8:05**
